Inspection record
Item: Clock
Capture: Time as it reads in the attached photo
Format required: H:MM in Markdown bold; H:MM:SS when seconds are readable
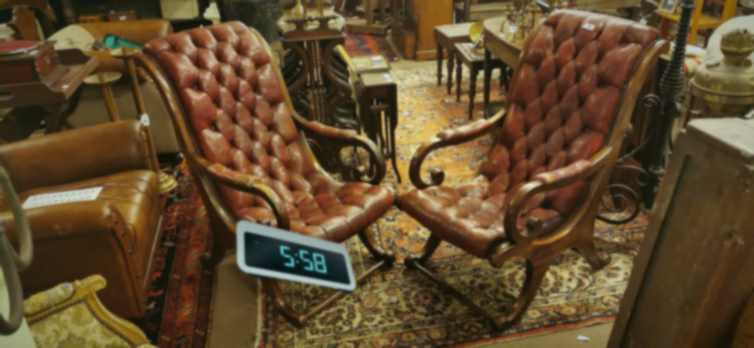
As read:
**5:58**
